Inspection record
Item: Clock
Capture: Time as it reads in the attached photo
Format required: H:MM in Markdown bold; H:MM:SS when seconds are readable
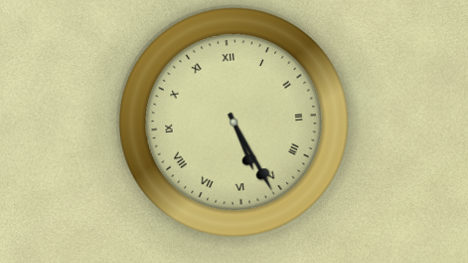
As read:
**5:26**
